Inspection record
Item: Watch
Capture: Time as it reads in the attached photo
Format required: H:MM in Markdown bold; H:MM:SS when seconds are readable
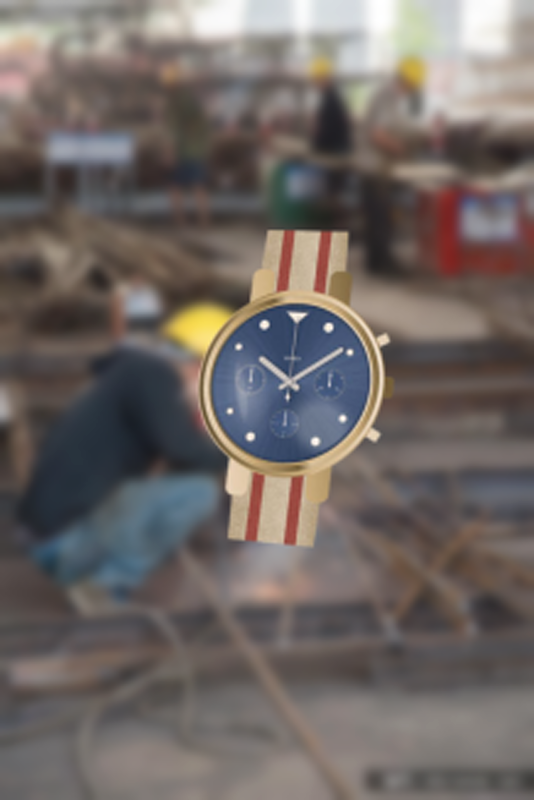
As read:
**10:09**
